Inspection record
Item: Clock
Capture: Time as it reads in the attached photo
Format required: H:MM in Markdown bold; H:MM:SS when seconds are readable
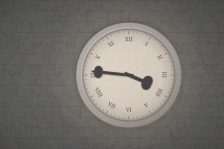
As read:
**3:46**
